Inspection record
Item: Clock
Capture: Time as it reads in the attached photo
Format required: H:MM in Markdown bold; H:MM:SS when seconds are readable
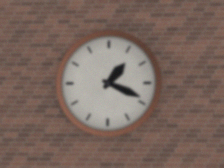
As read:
**1:19**
